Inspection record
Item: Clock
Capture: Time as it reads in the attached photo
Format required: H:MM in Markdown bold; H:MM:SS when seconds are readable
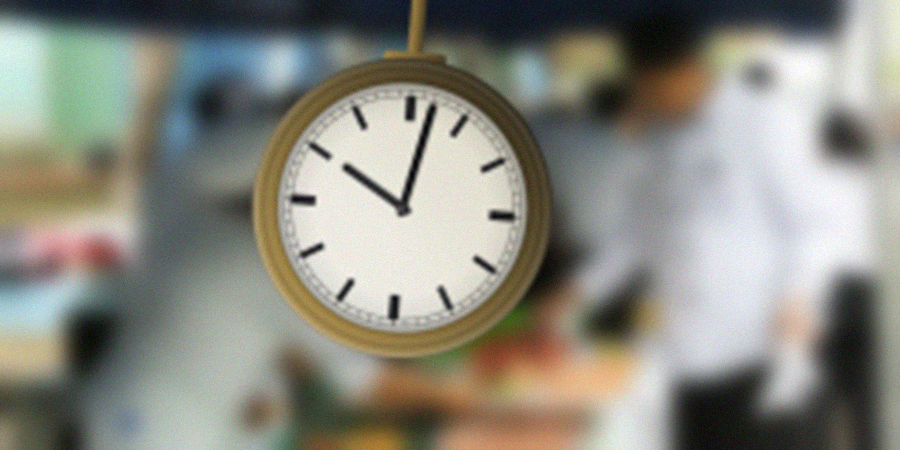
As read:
**10:02**
